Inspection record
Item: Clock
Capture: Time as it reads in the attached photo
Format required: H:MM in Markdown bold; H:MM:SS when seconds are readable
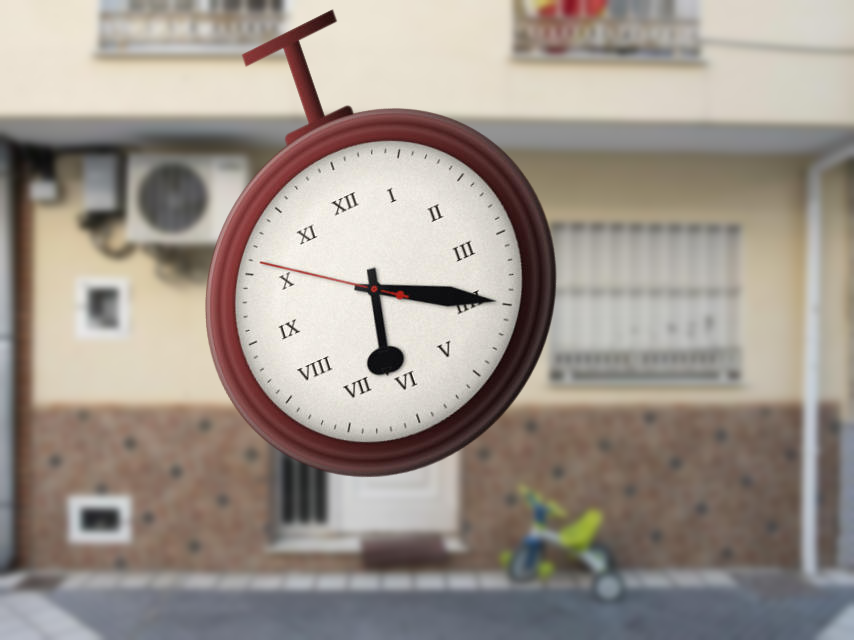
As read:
**6:19:51**
